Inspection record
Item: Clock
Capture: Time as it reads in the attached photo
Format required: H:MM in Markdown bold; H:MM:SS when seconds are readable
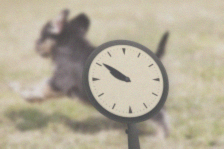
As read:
**9:51**
